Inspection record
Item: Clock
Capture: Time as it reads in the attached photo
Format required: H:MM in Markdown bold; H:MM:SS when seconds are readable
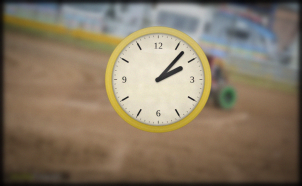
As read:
**2:07**
